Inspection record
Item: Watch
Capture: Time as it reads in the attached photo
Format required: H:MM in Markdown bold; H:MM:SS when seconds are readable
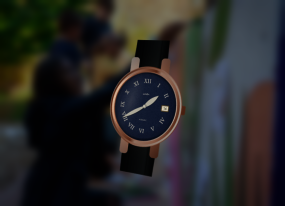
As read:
**1:40**
